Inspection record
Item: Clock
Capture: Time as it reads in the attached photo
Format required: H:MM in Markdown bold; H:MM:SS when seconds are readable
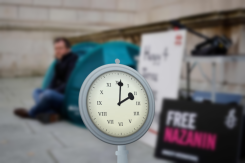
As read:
**2:01**
